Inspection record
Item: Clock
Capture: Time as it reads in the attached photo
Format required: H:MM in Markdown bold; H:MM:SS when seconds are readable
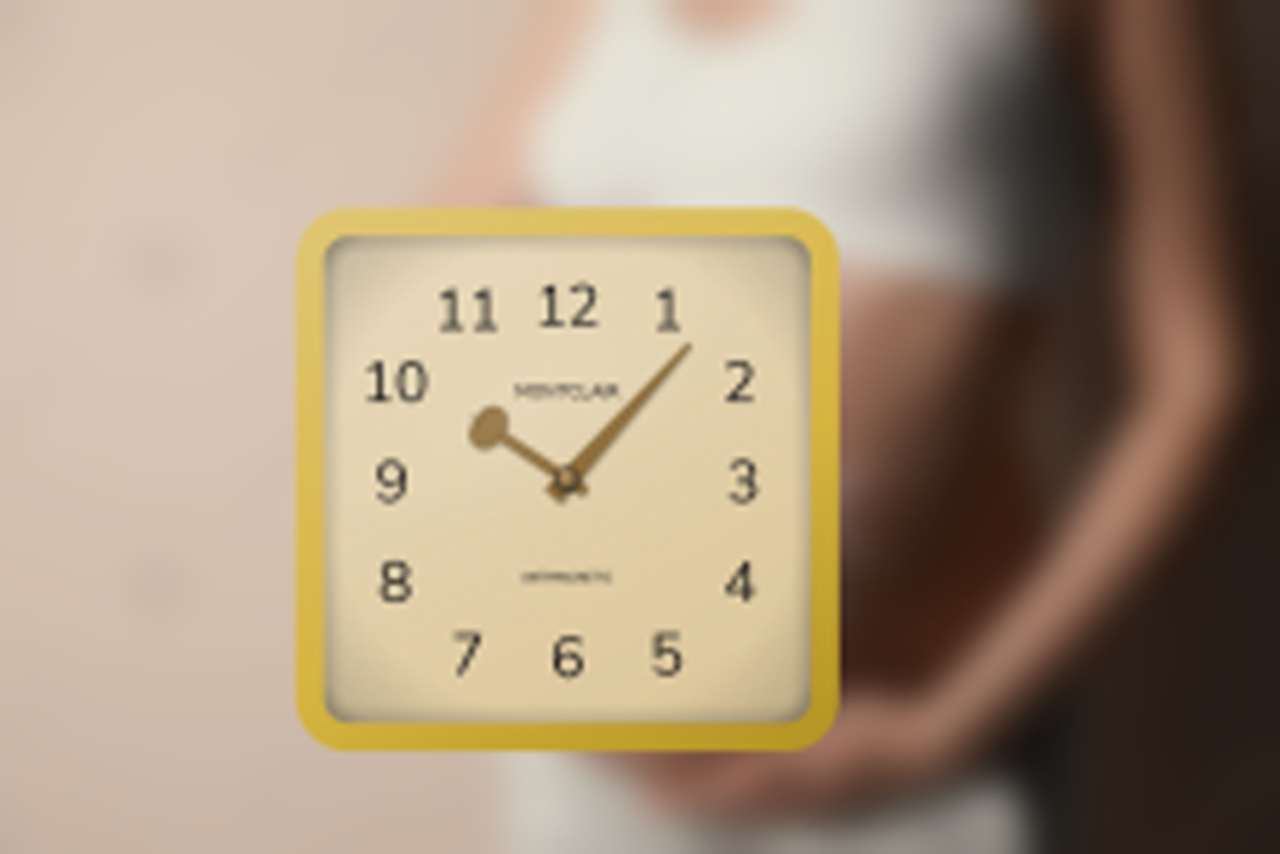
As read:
**10:07**
